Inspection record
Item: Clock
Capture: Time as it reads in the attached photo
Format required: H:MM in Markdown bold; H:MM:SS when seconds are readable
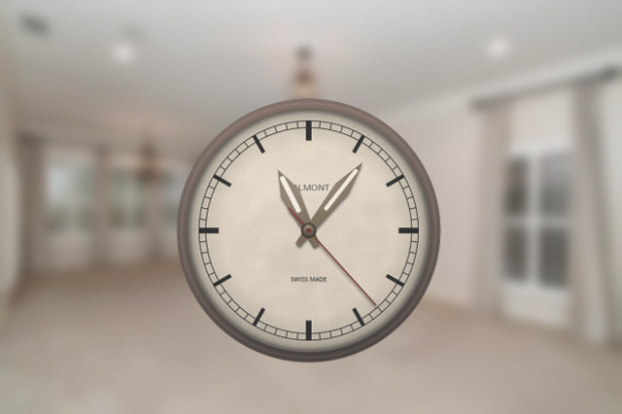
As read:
**11:06:23**
